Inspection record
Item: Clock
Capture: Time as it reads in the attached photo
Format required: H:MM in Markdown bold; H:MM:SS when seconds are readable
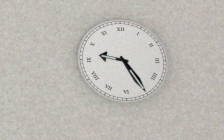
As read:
**9:25**
